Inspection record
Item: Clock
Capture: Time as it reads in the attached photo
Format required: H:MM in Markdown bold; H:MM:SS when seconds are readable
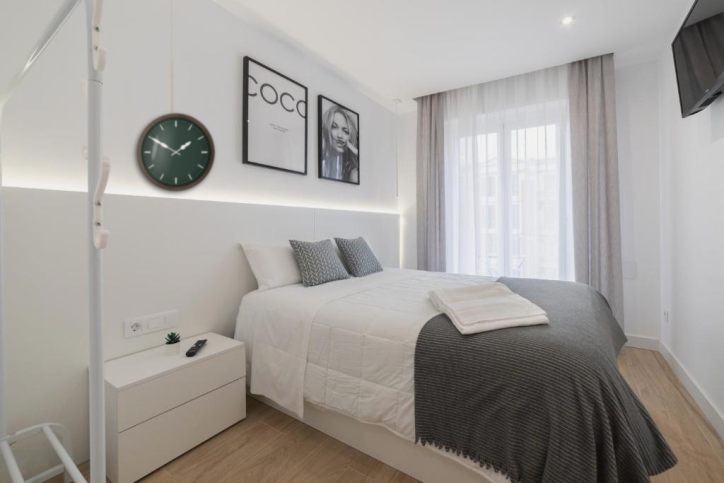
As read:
**1:50**
